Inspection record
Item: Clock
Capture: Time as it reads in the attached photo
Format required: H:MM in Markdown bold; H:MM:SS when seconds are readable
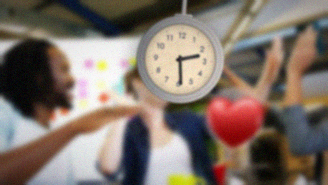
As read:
**2:29**
